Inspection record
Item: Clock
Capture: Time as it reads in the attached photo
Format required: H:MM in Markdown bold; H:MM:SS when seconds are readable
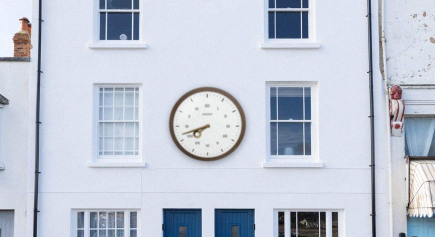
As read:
**7:42**
